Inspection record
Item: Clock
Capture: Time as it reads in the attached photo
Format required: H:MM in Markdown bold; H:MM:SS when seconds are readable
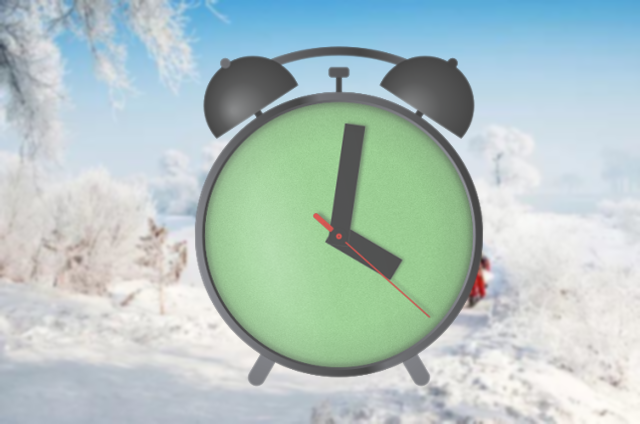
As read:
**4:01:22**
